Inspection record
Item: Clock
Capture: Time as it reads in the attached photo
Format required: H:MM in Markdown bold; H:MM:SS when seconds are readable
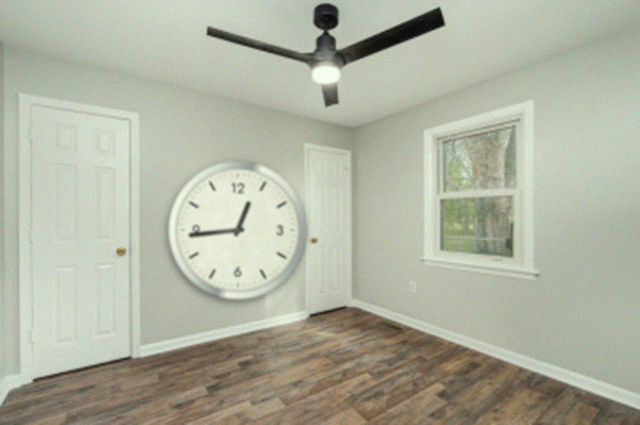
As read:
**12:44**
